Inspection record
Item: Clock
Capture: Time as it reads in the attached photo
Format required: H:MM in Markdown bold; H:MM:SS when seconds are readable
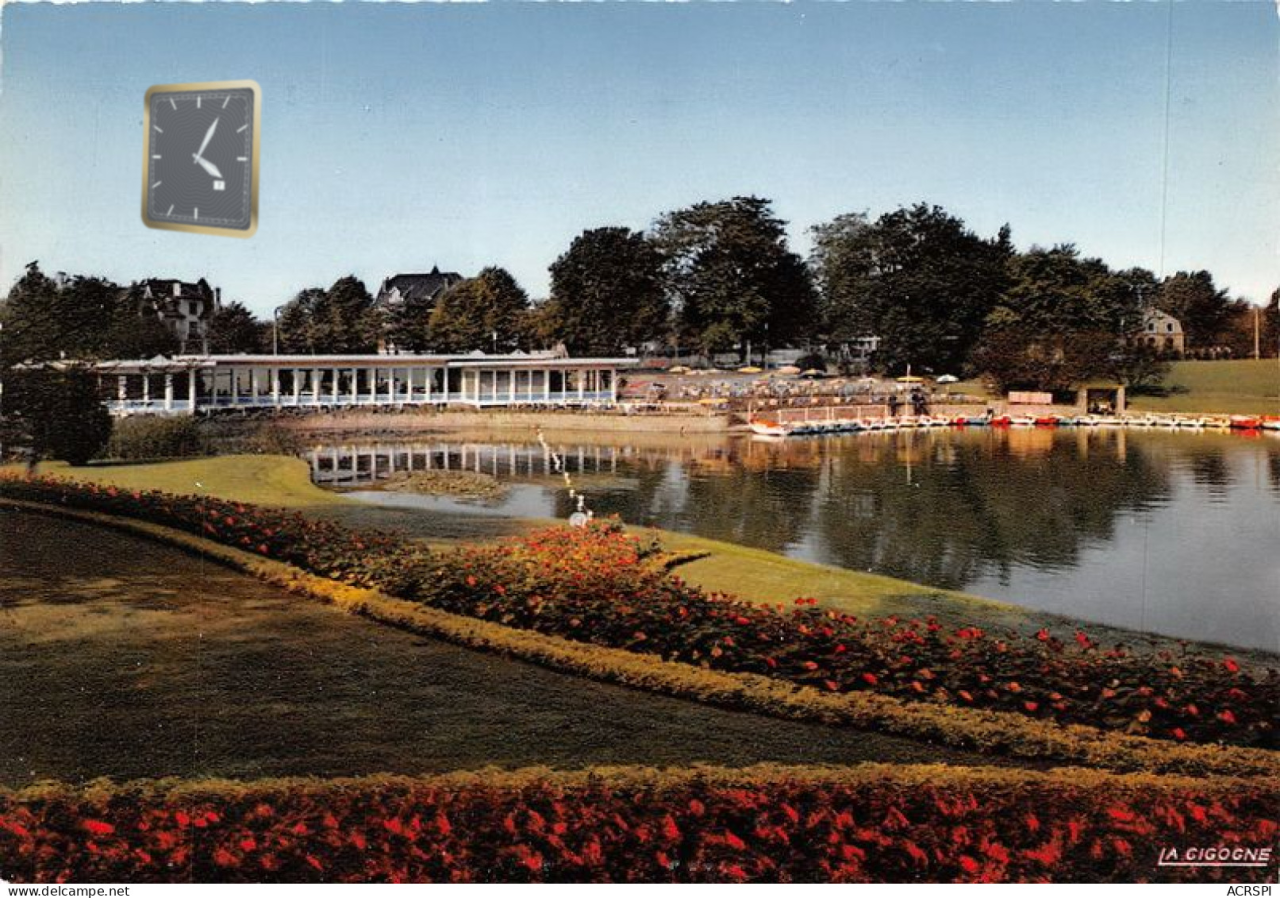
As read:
**4:05**
